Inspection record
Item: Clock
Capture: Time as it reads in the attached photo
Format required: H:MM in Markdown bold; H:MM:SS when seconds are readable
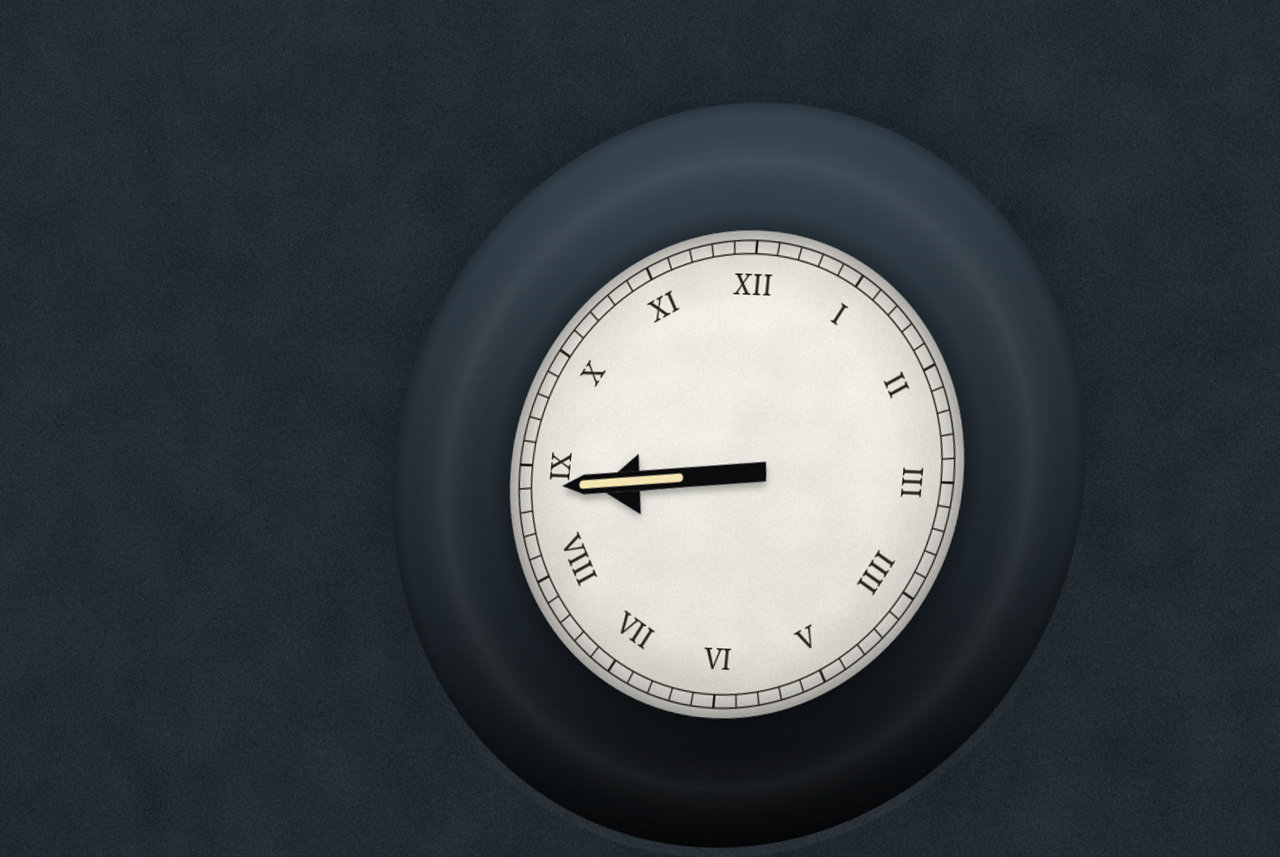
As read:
**8:44**
